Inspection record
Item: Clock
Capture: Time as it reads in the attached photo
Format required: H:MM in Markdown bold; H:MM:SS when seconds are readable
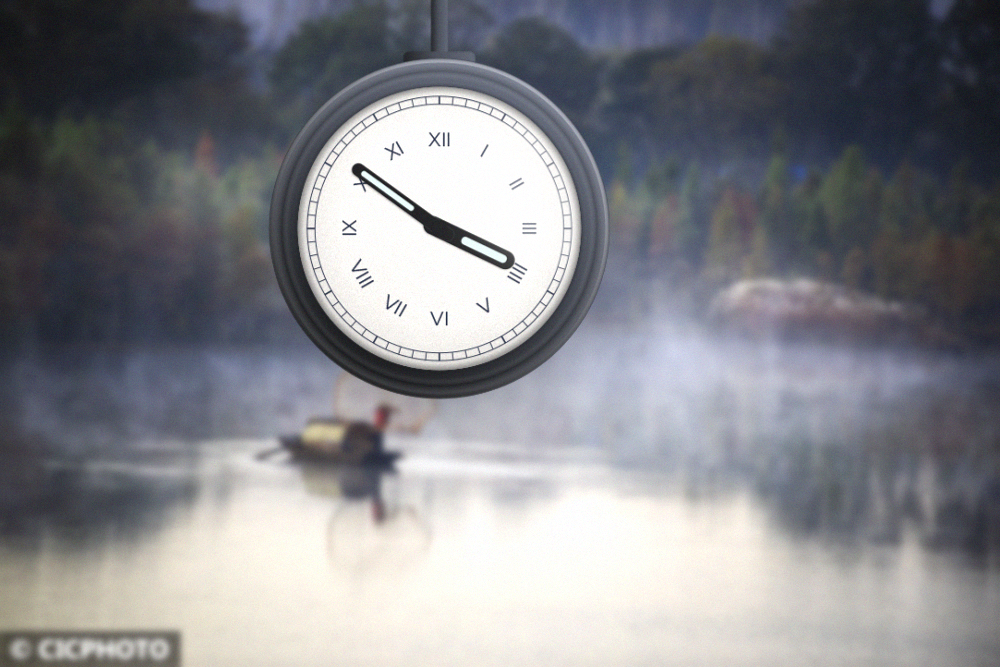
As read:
**3:51**
